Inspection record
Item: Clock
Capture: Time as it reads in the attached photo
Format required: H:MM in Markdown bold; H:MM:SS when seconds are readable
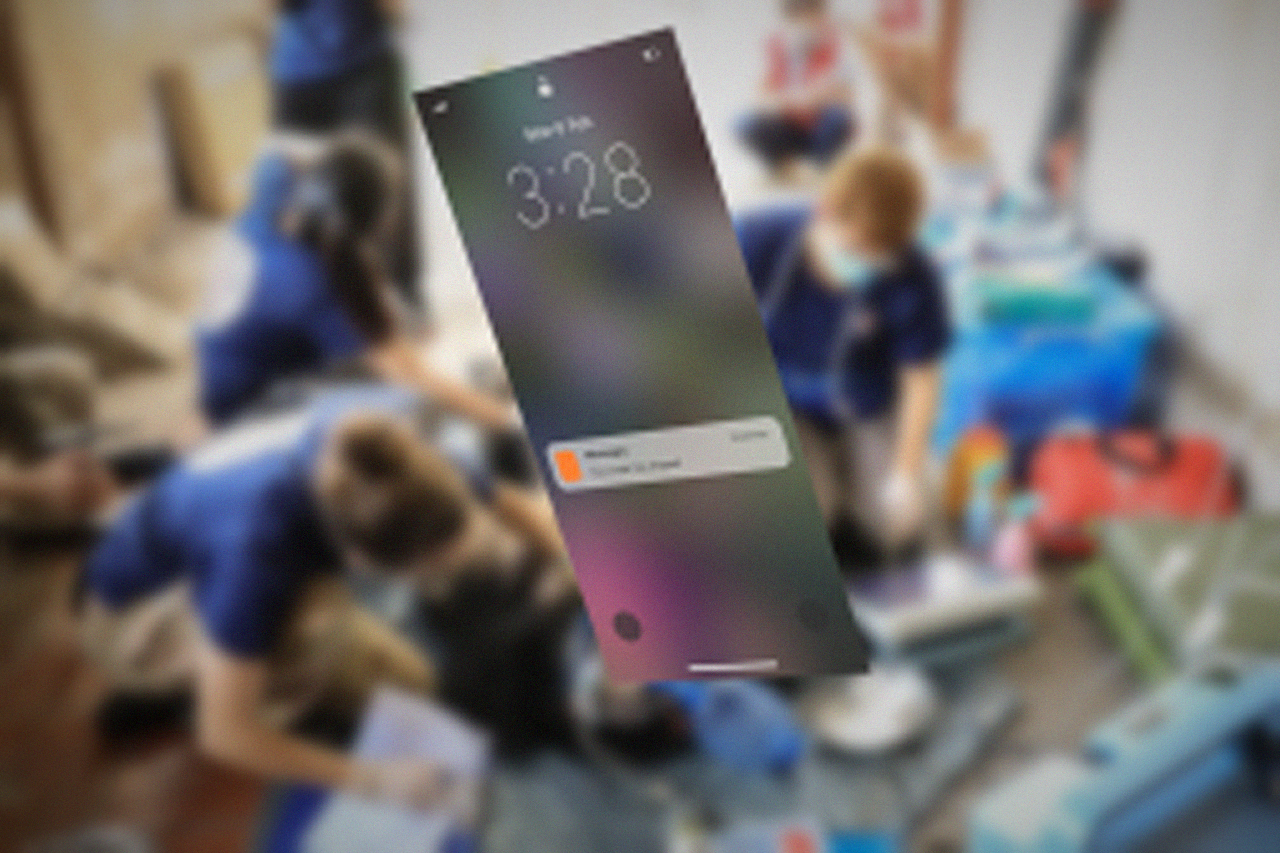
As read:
**3:28**
